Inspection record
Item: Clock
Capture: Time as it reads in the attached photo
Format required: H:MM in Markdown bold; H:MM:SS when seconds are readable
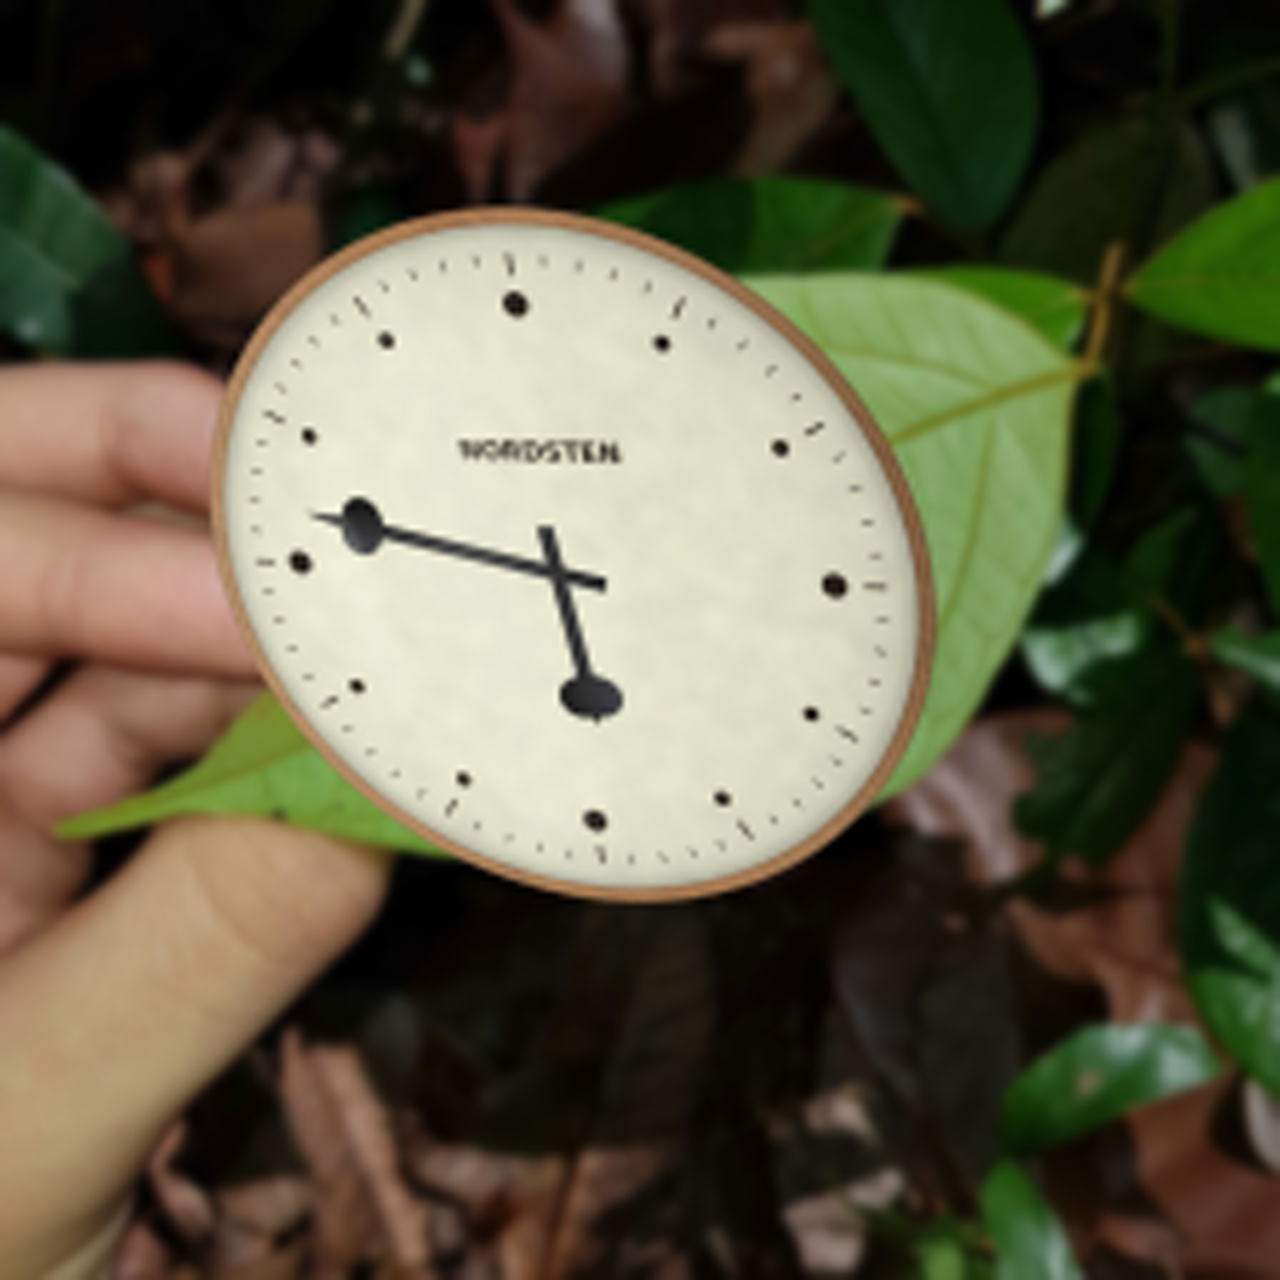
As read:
**5:47**
